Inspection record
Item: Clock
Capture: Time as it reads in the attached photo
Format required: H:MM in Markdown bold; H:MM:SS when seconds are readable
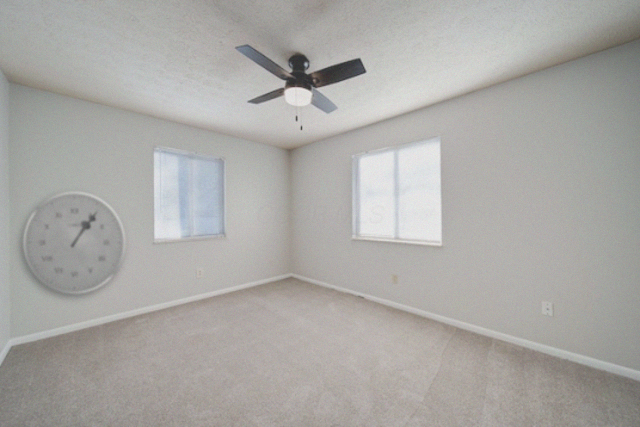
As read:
**1:06**
